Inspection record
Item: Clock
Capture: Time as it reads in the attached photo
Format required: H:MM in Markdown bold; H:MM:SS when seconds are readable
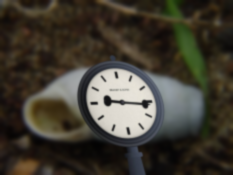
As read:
**9:16**
